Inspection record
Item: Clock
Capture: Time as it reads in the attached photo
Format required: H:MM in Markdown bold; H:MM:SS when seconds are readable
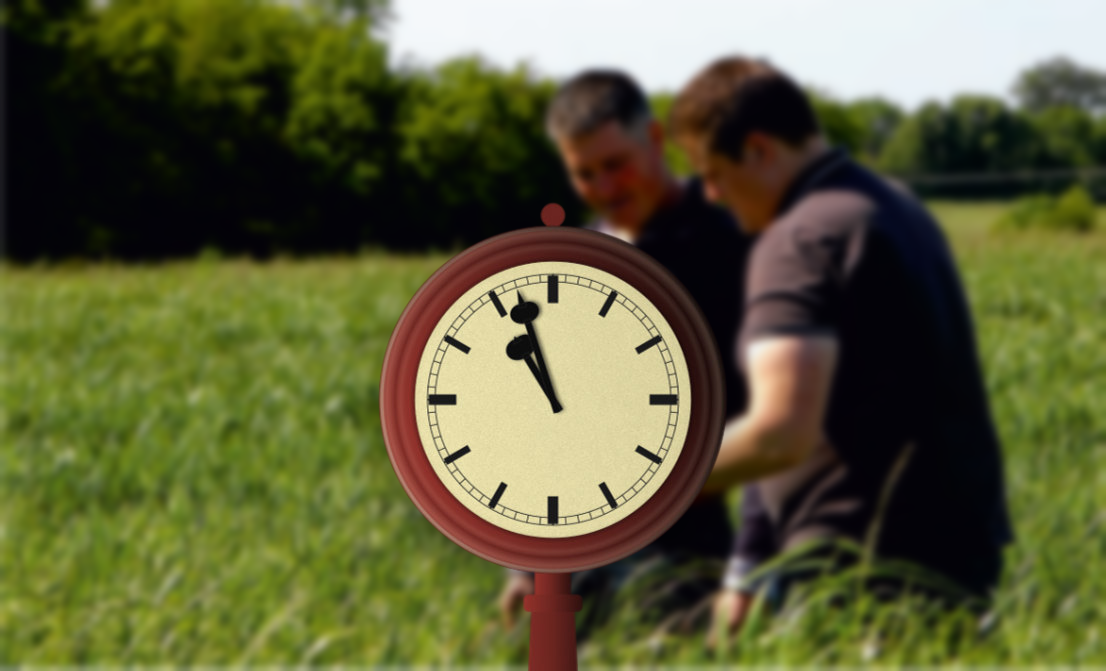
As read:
**10:57**
